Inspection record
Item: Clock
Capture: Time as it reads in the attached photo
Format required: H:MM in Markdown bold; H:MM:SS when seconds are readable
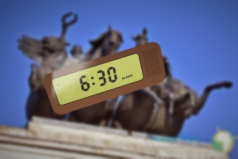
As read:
**6:30**
